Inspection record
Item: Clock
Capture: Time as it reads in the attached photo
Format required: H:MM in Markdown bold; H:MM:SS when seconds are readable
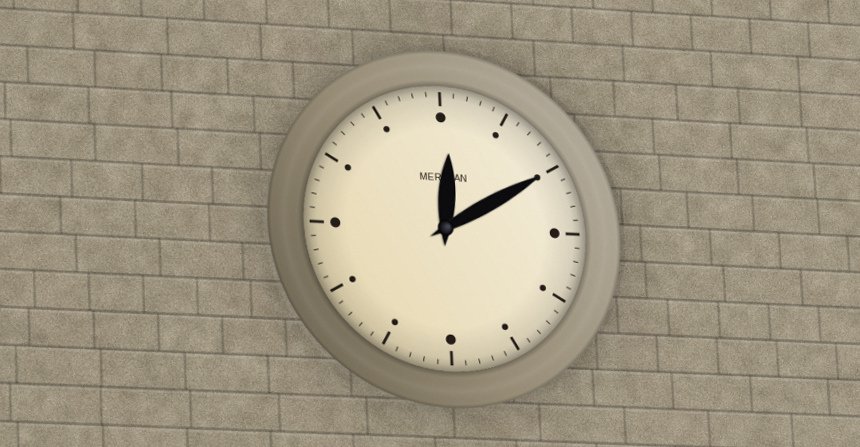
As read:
**12:10**
